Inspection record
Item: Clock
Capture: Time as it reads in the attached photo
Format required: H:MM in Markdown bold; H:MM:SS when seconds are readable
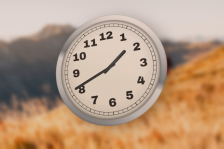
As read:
**1:41**
